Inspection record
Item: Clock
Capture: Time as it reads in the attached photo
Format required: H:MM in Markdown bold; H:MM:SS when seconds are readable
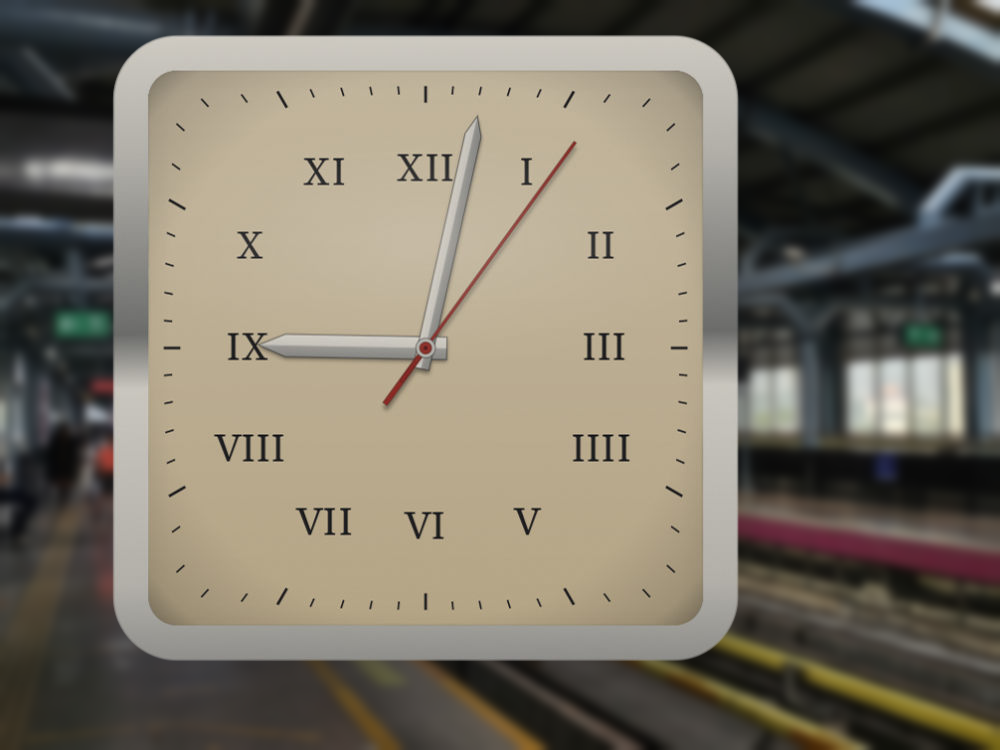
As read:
**9:02:06**
